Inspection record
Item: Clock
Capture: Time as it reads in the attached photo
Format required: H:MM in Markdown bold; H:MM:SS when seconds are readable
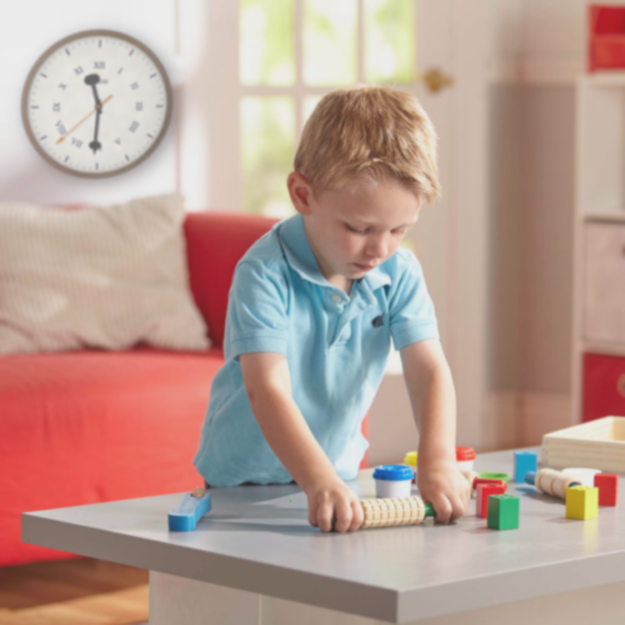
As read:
**11:30:38**
